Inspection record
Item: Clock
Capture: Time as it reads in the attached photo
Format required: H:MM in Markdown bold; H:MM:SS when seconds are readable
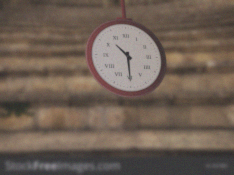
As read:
**10:30**
